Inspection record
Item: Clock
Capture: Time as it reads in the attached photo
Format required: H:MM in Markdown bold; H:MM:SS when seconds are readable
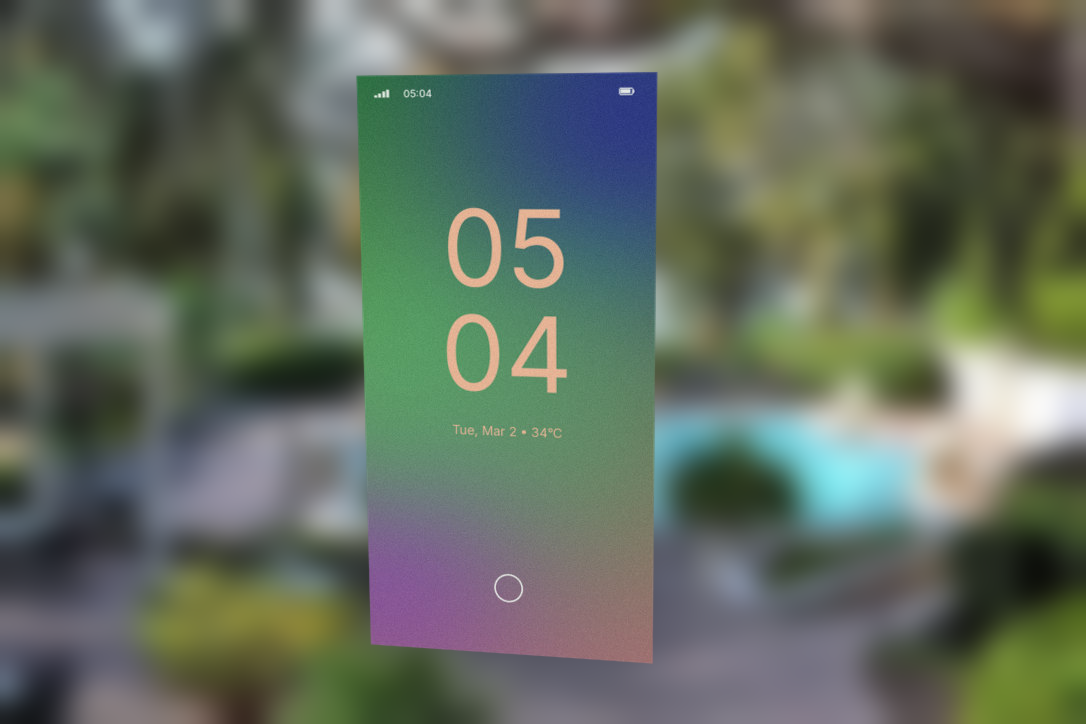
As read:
**5:04**
